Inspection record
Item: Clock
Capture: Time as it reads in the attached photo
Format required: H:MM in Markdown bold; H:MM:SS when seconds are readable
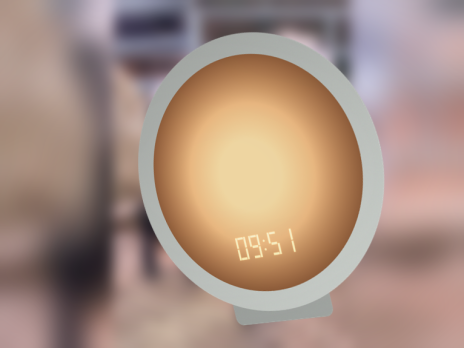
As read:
**9:51**
